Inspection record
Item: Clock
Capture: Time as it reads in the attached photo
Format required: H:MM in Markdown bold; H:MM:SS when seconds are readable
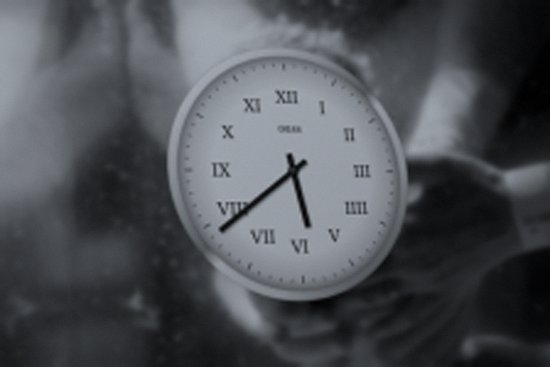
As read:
**5:39**
